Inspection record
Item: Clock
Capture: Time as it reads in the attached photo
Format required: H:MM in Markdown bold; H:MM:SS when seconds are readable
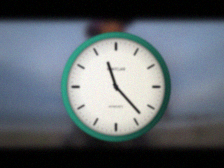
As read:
**11:23**
